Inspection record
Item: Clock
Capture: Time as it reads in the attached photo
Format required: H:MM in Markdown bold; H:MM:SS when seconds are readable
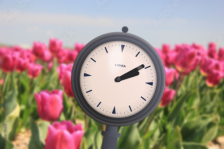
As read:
**2:09**
